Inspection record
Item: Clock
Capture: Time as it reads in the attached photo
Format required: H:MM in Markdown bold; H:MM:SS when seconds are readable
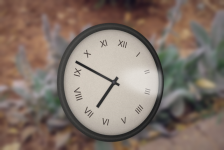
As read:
**6:47**
